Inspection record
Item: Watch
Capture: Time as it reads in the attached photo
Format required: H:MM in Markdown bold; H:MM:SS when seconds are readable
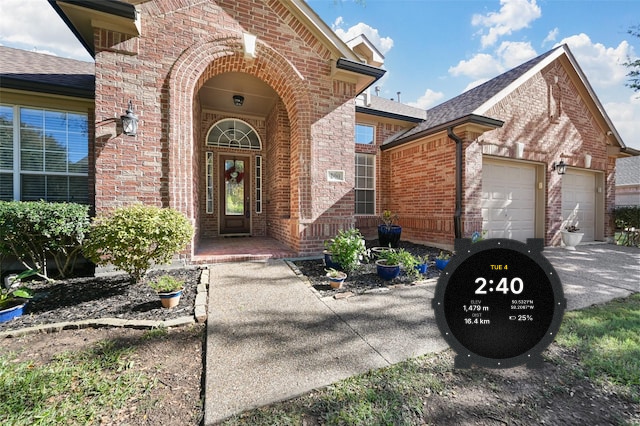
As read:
**2:40**
